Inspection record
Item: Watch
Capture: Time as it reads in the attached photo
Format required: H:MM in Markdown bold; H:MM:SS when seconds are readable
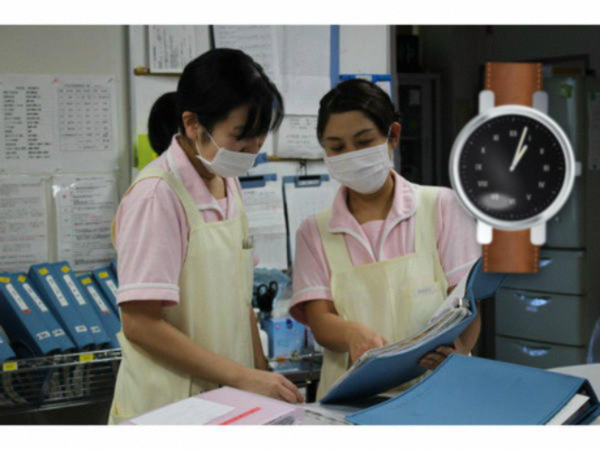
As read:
**1:03**
